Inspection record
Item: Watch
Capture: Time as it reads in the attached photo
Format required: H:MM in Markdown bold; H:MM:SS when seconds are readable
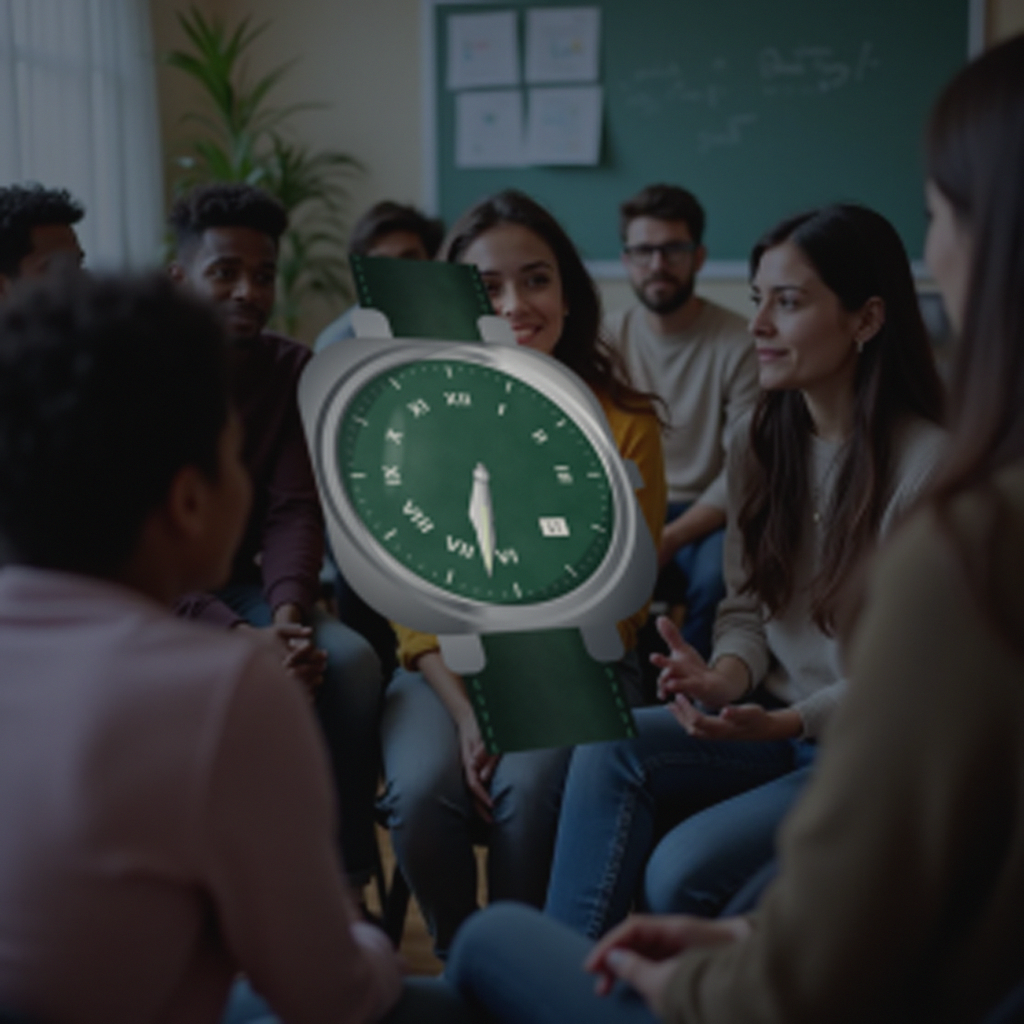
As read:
**6:32**
